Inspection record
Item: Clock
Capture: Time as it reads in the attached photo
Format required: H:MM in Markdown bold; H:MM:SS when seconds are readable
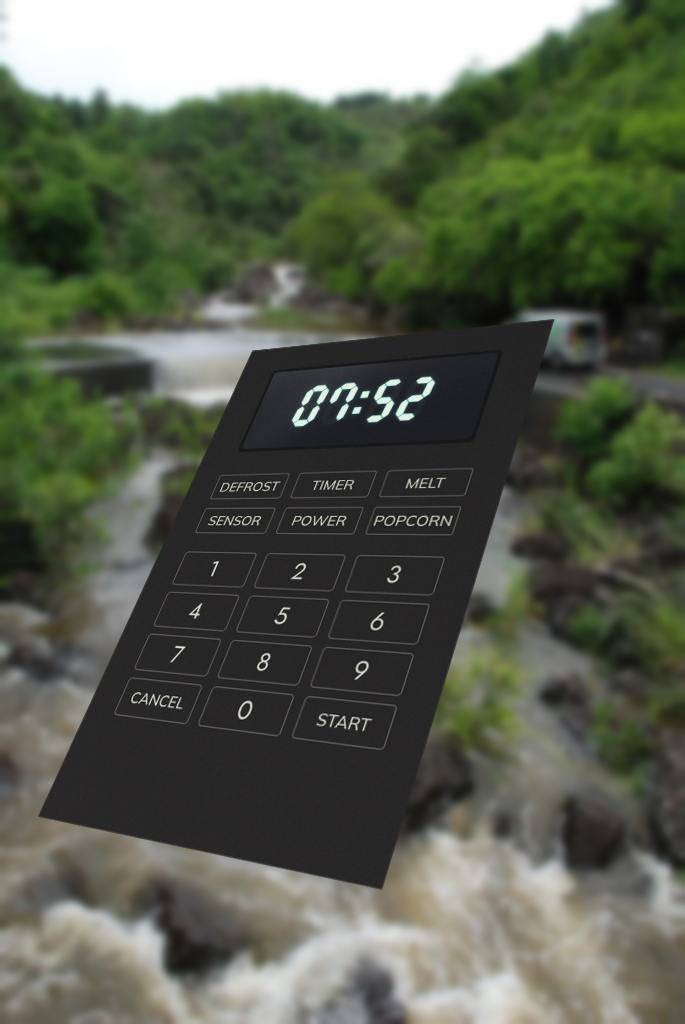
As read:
**7:52**
